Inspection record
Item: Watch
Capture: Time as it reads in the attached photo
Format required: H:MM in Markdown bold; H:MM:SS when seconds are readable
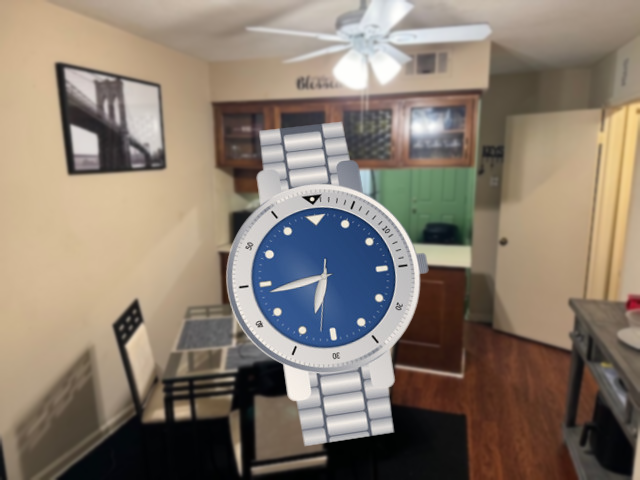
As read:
**6:43:32**
